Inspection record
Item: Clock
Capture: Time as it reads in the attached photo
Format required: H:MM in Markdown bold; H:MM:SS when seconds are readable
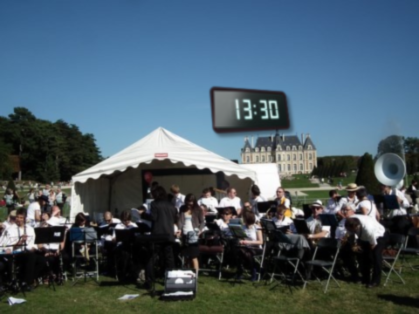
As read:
**13:30**
